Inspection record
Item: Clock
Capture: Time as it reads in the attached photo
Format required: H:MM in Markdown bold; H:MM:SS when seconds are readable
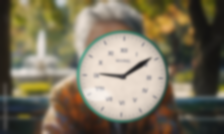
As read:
**9:09**
